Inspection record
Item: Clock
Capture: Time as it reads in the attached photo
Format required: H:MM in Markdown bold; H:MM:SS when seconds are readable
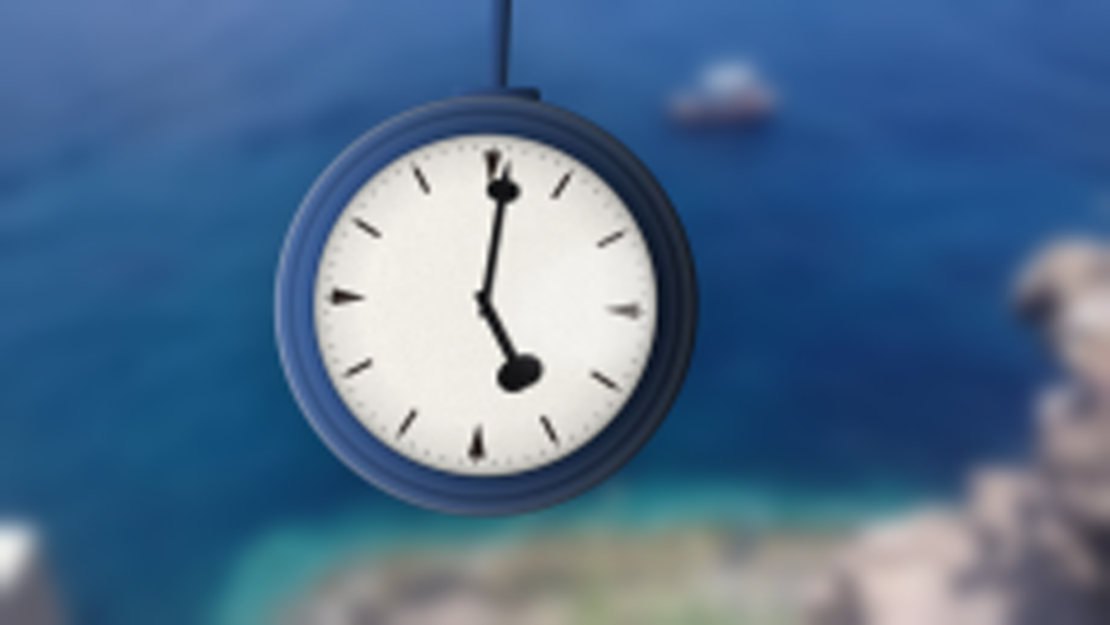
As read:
**5:01**
